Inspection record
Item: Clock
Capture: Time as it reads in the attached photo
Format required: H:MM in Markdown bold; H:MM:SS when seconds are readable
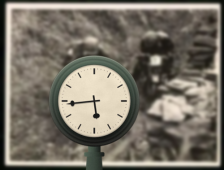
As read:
**5:44**
